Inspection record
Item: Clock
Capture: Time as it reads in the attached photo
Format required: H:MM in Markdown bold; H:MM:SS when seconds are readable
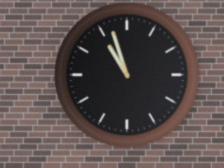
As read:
**10:57**
